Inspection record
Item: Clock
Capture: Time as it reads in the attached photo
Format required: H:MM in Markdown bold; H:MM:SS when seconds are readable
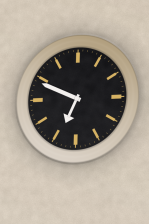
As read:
**6:49**
